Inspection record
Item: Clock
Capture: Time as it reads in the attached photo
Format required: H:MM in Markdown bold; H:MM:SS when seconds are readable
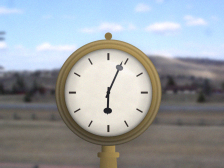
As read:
**6:04**
